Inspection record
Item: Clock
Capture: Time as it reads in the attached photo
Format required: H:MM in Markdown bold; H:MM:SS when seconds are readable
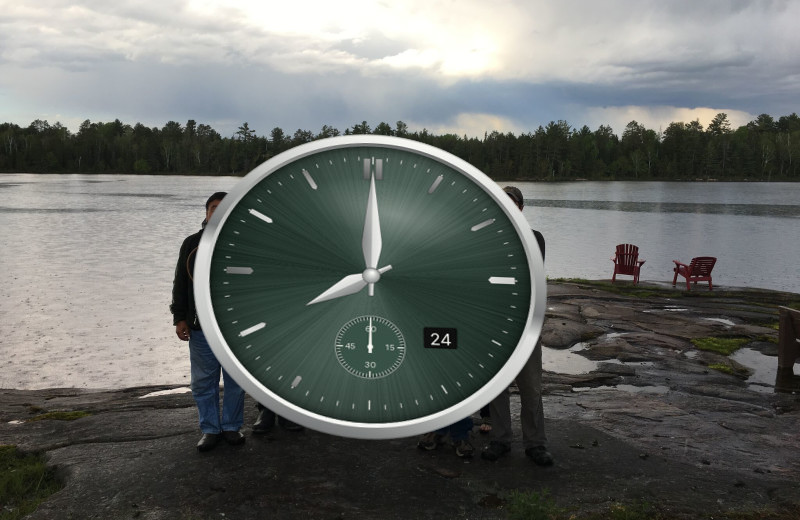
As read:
**8:00**
